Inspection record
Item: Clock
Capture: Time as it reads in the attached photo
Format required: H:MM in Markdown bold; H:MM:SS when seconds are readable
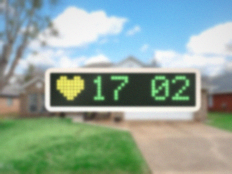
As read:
**17:02**
